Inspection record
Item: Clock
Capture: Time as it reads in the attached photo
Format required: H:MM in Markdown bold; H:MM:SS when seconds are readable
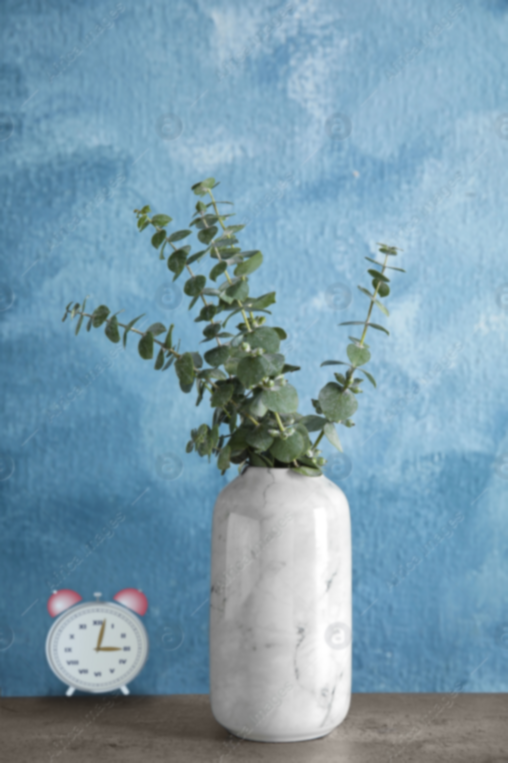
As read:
**3:02**
